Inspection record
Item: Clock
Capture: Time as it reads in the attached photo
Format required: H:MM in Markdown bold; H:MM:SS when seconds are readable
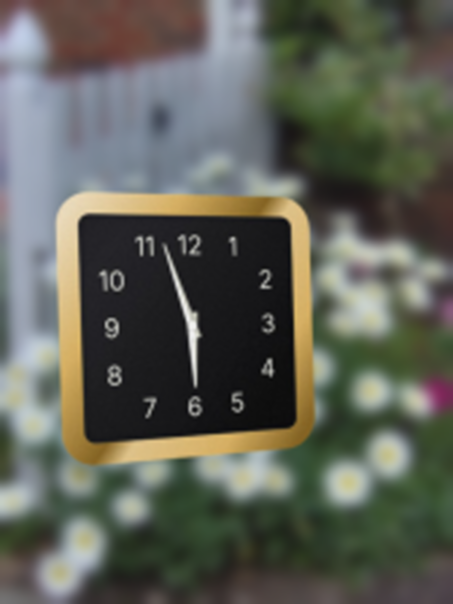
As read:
**5:57**
